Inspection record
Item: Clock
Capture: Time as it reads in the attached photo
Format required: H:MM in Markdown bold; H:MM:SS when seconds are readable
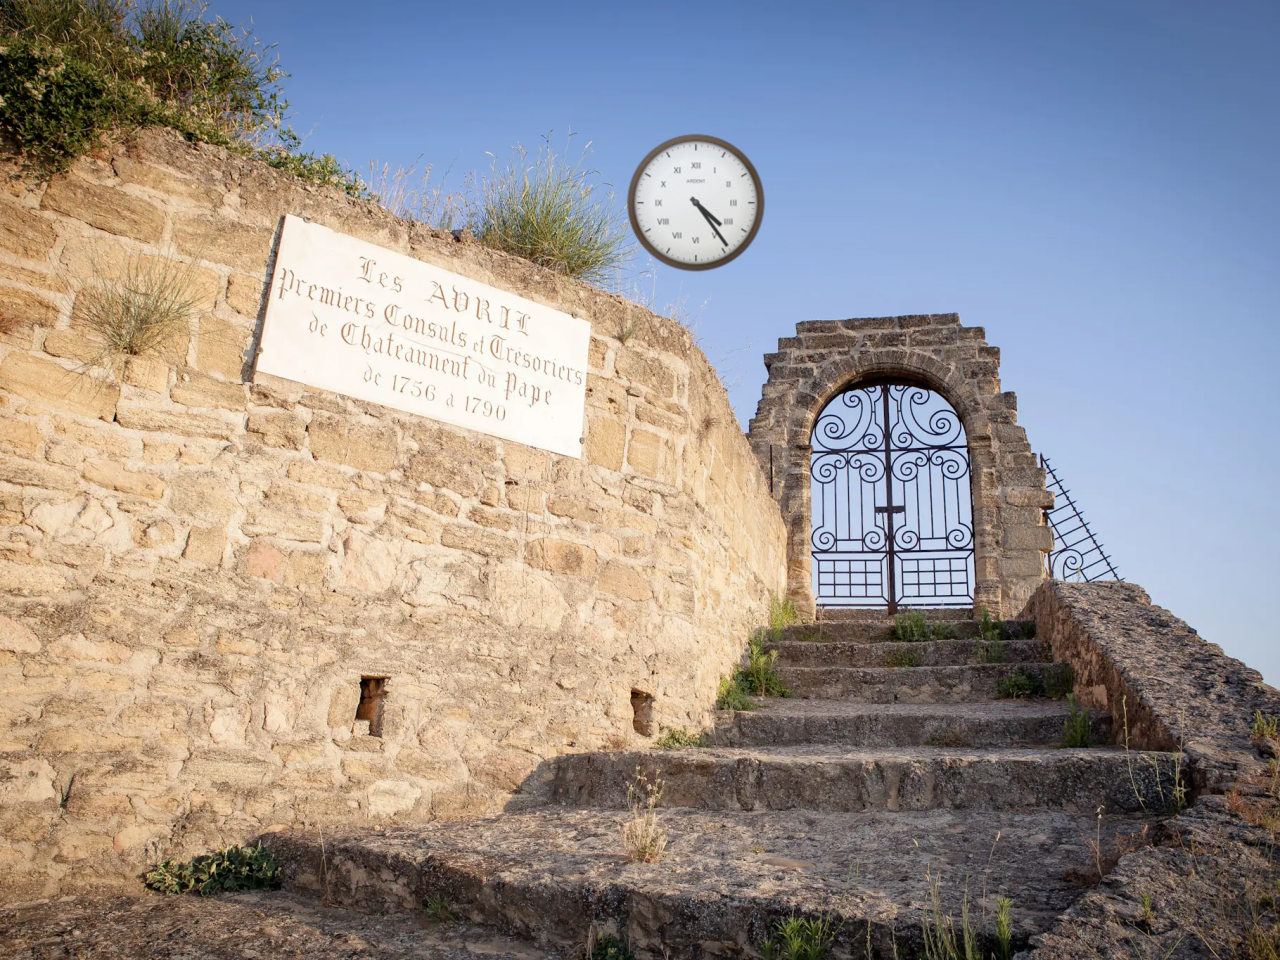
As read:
**4:24**
